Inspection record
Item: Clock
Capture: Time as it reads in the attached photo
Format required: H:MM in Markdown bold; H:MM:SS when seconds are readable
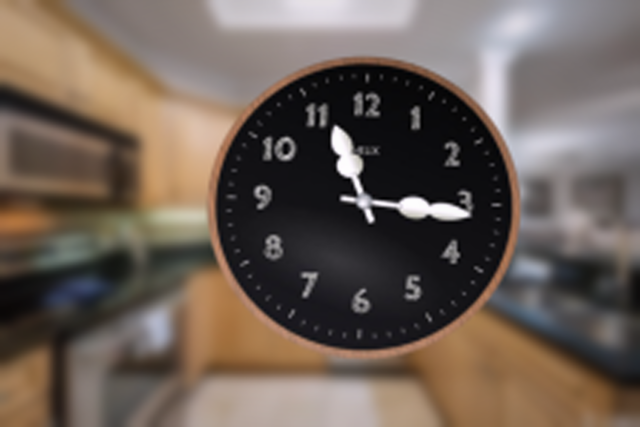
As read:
**11:16**
